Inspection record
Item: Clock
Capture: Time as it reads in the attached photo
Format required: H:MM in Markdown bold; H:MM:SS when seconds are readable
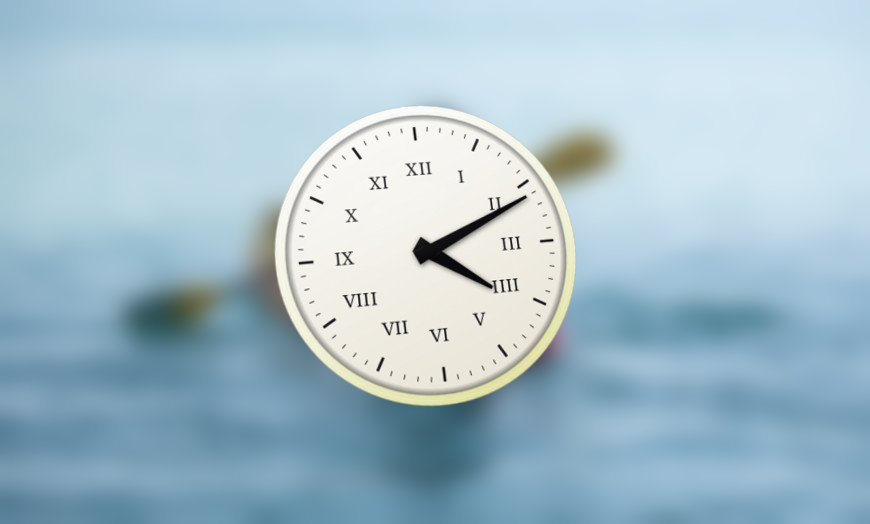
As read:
**4:11**
